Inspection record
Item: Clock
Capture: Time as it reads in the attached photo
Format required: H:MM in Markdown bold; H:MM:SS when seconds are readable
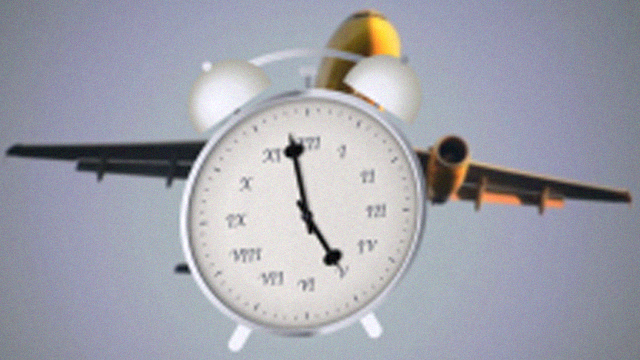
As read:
**4:58**
